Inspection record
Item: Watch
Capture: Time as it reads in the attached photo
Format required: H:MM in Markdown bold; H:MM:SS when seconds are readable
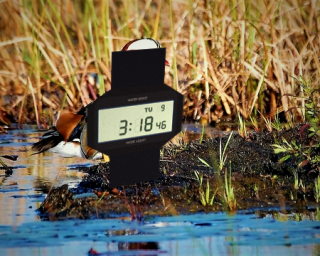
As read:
**3:18:46**
